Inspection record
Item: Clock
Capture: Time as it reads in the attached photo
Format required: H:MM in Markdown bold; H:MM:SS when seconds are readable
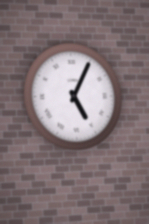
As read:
**5:05**
